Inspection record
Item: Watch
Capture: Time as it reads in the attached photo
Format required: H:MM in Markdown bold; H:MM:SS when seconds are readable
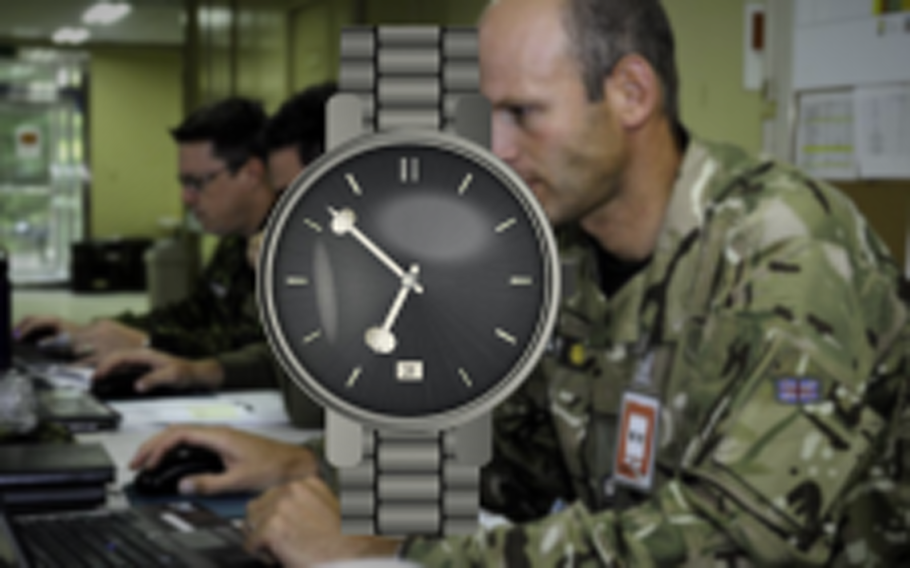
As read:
**6:52**
